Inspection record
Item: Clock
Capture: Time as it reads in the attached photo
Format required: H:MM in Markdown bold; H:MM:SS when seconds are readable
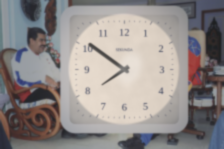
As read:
**7:51**
